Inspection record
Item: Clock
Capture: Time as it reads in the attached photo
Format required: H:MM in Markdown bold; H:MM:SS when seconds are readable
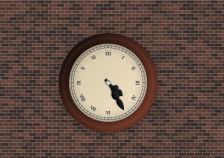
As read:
**4:25**
